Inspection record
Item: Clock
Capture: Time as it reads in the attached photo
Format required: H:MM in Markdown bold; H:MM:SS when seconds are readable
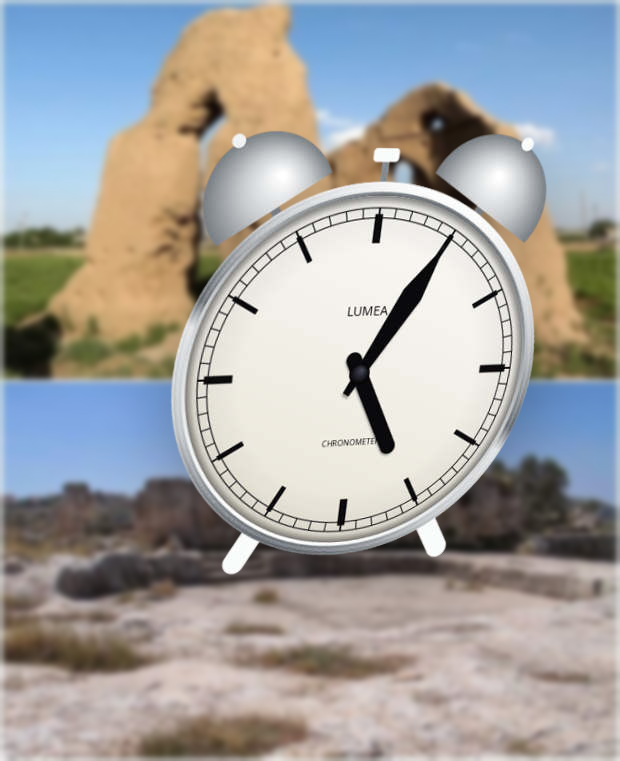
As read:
**5:05**
